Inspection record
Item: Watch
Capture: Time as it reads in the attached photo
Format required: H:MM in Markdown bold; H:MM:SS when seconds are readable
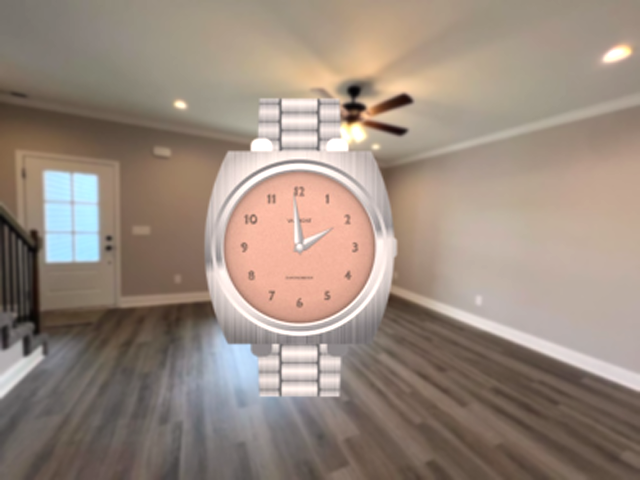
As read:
**1:59**
